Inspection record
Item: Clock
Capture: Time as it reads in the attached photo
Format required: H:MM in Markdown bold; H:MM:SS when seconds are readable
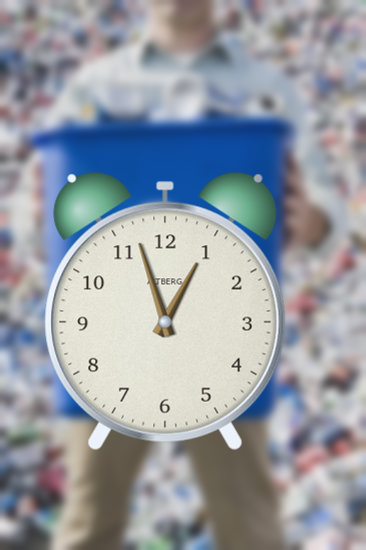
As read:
**12:57**
